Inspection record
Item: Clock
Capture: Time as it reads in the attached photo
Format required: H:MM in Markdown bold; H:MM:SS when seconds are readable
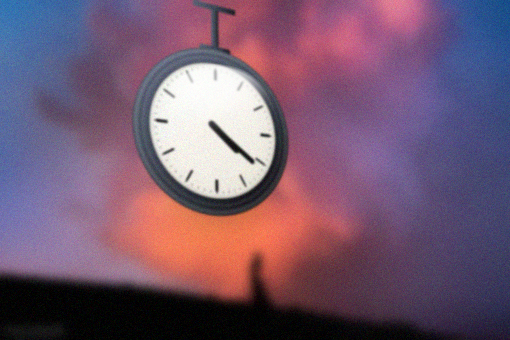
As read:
**4:21**
